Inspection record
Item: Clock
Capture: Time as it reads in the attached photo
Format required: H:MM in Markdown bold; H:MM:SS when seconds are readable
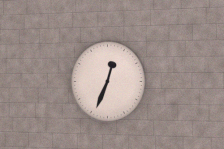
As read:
**12:34**
